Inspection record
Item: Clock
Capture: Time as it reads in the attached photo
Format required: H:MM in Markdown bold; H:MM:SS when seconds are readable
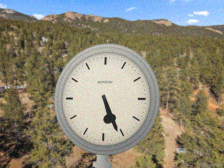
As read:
**5:26**
